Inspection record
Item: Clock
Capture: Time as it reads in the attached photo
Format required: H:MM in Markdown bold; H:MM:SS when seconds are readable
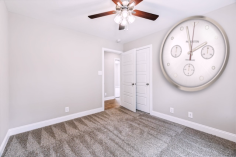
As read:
**1:57**
